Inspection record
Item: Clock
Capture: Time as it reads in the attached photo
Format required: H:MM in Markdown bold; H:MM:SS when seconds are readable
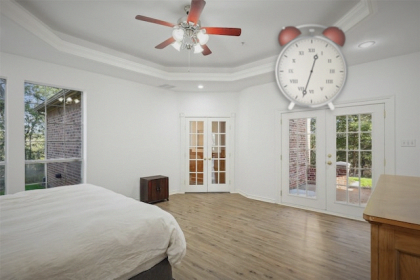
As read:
**12:33**
